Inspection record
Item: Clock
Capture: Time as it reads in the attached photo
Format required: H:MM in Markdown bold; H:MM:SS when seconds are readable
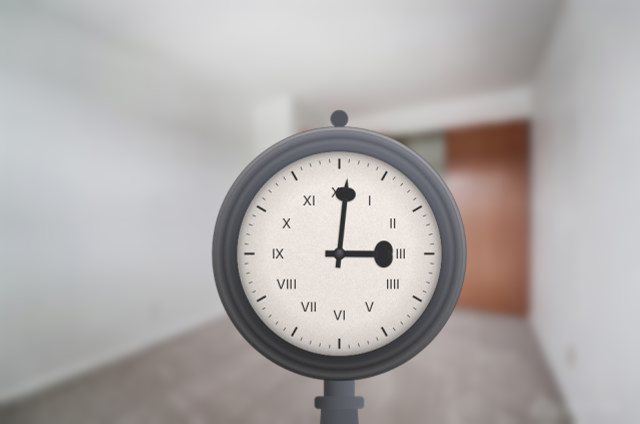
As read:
**3:01**
